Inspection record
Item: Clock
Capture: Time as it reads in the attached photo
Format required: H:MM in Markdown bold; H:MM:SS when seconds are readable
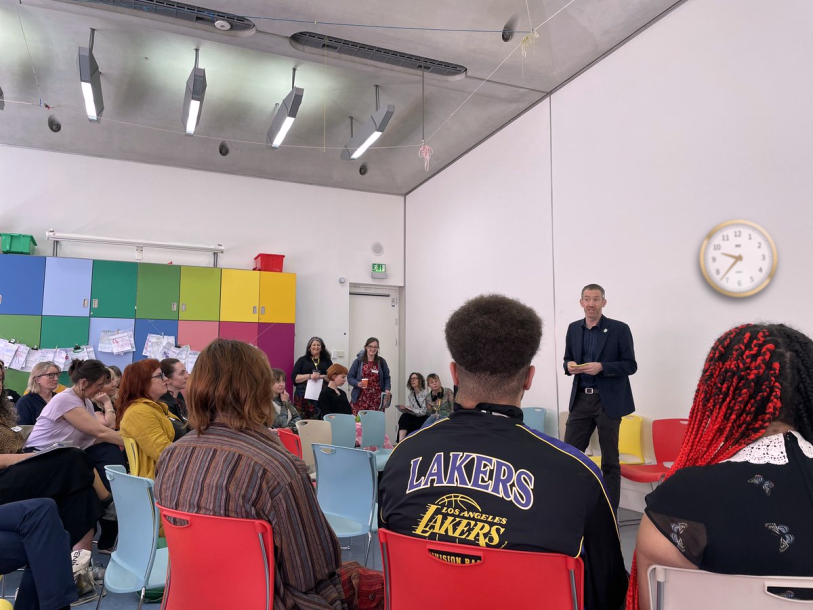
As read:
**9:37**
